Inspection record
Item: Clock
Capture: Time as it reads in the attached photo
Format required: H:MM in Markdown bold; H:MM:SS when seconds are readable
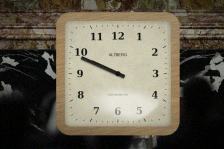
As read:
**9:49**
